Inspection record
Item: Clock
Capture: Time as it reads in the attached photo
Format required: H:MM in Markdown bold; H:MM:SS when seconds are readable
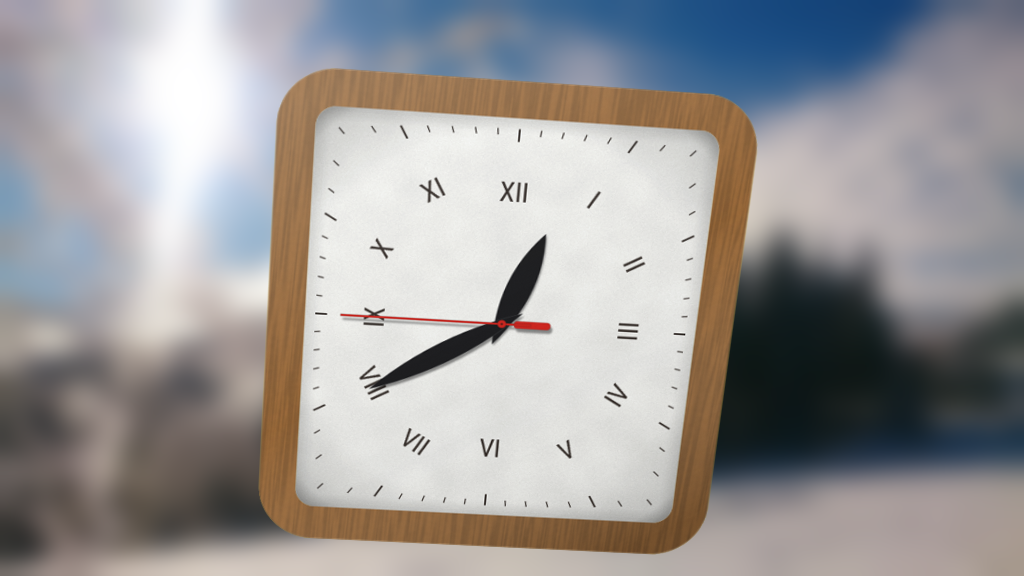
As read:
**12:39:45**
